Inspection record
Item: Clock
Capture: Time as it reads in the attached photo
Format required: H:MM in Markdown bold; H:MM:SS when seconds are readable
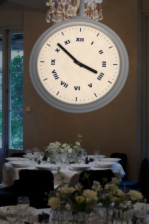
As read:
**3:52**
